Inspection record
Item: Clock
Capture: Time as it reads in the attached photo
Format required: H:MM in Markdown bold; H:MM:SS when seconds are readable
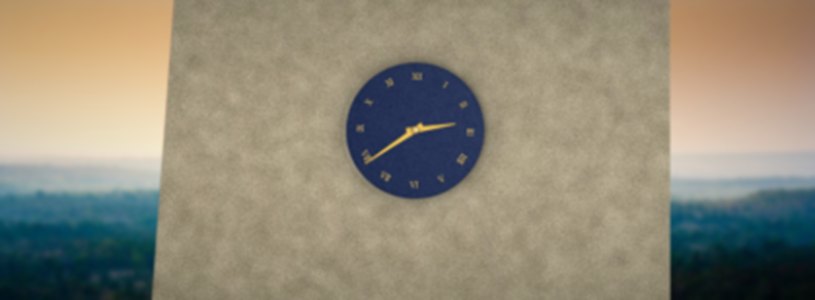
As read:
**2:39**
